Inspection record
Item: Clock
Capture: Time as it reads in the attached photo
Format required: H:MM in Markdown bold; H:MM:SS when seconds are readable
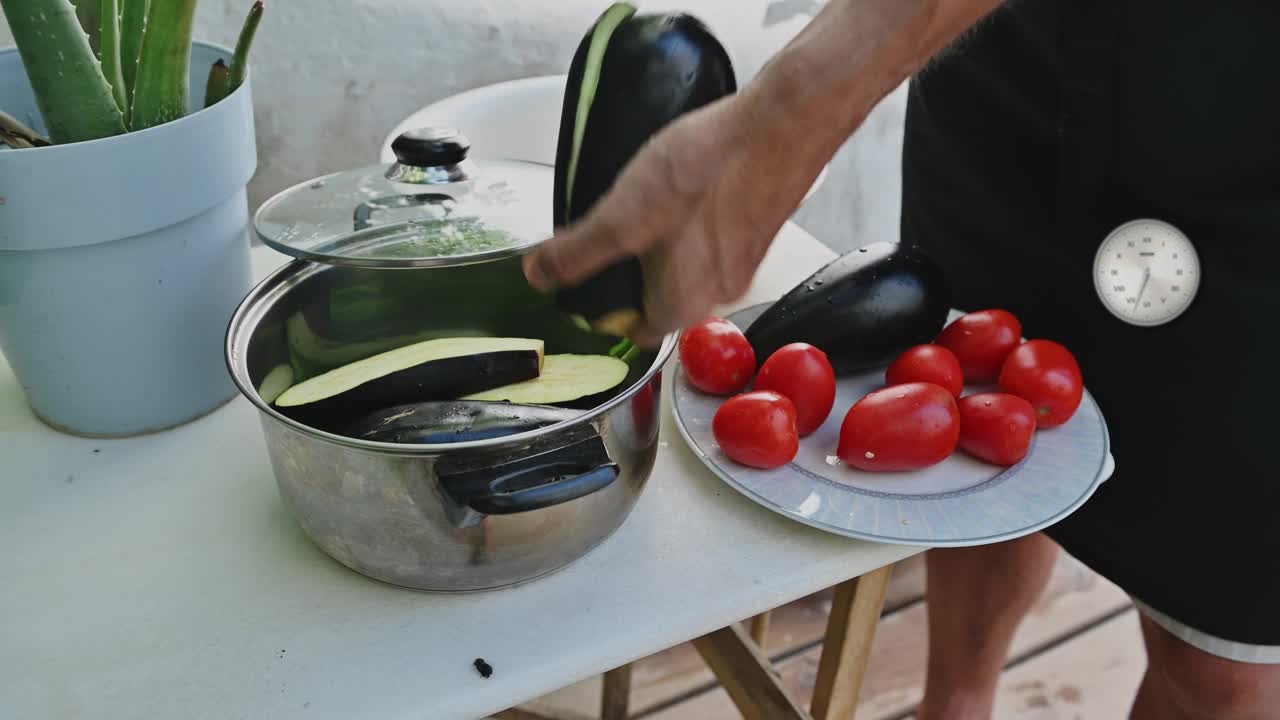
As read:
**6:33**
